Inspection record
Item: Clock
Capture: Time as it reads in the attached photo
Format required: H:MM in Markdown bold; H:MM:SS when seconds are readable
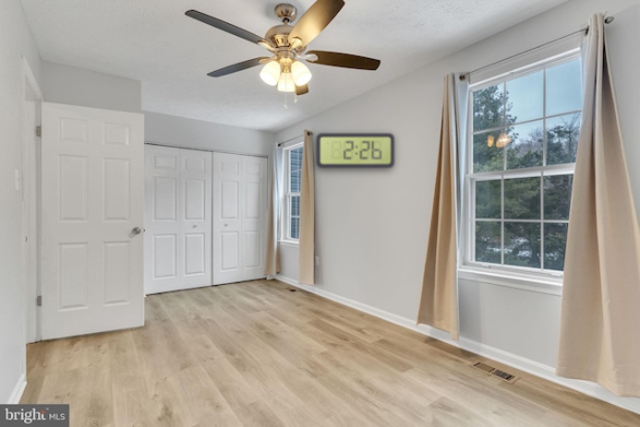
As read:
**2:26**
